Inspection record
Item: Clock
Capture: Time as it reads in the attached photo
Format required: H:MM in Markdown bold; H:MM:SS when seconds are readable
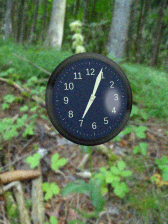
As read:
**7:04**
